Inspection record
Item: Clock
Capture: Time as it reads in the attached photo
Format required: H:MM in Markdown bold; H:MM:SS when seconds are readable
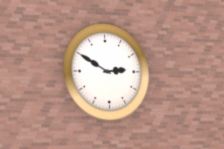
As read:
**2:50**
